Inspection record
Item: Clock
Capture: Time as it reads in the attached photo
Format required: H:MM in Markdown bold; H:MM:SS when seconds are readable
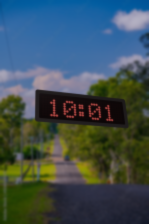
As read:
**10:01**
